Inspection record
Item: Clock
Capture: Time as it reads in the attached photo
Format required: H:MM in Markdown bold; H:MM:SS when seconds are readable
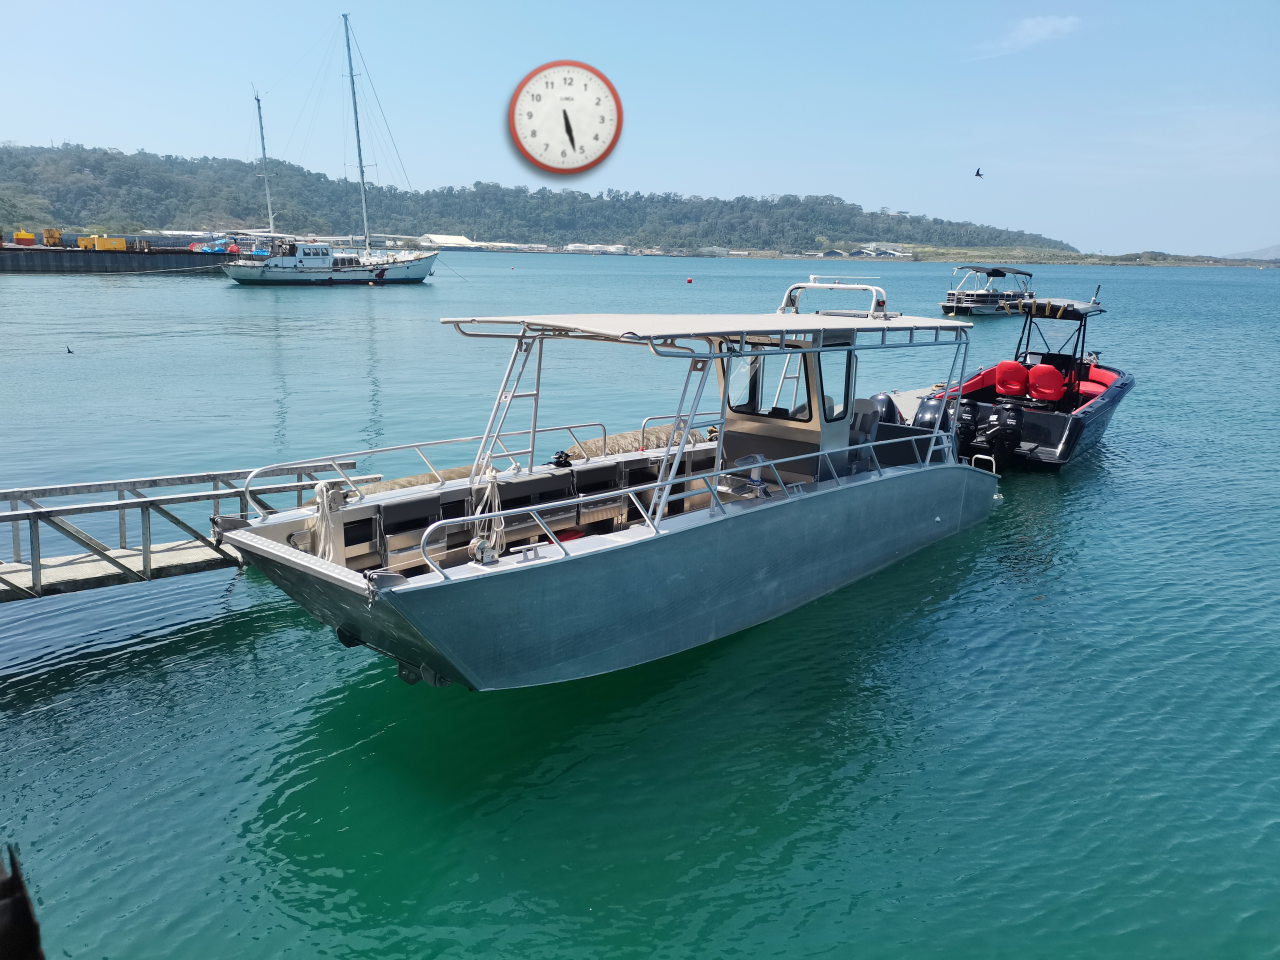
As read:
**5:27**
